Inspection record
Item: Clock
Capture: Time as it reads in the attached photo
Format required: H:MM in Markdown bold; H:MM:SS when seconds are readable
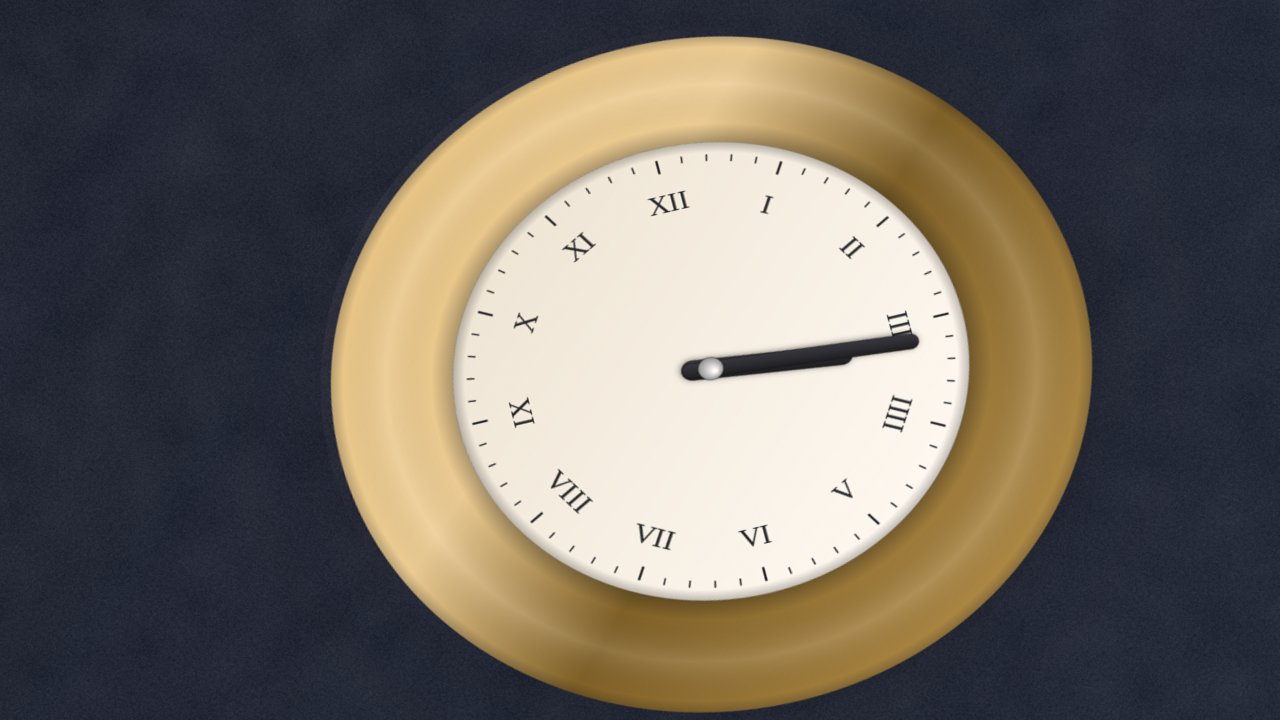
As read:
**3:16**
